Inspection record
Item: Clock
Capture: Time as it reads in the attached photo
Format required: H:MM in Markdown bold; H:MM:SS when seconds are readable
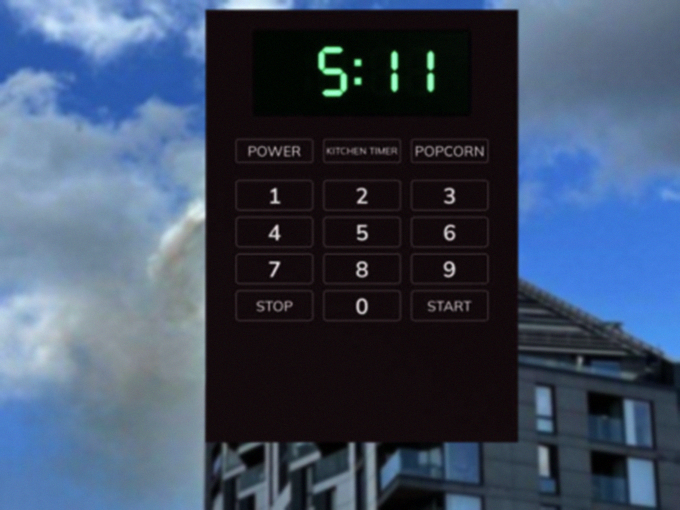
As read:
**5:11**
